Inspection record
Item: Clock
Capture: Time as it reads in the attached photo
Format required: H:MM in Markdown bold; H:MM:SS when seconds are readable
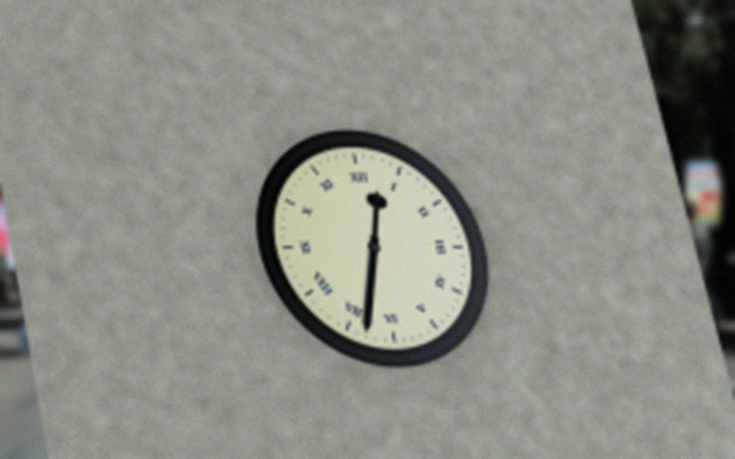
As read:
**12:33**
